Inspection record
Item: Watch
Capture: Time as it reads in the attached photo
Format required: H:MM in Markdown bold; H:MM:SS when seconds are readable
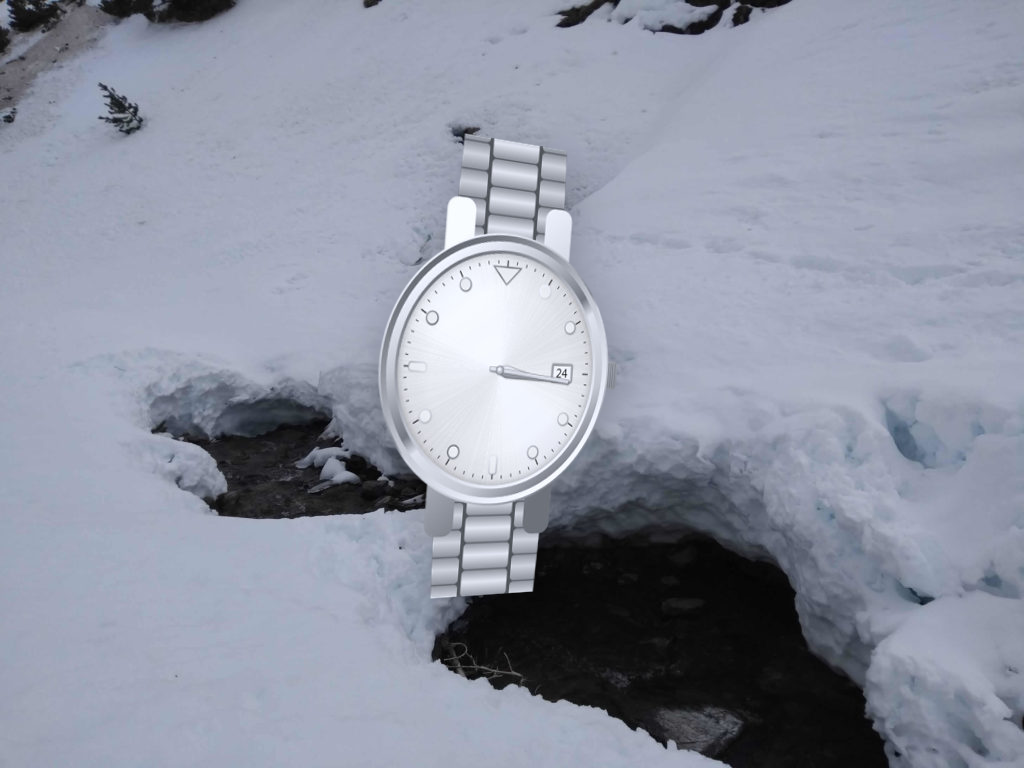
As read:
**3:16**
